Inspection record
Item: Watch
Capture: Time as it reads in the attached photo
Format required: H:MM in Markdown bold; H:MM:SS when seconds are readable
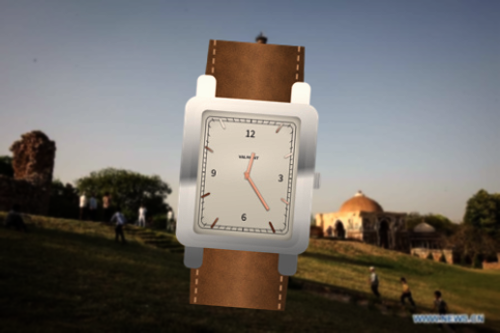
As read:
**12:24**
